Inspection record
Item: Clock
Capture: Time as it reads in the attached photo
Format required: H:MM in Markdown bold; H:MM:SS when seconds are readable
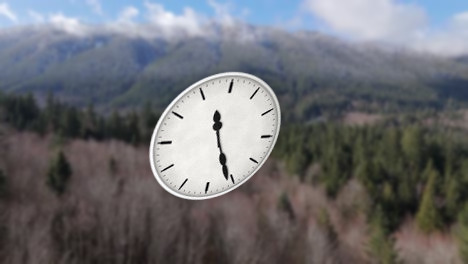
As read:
**11:26**
